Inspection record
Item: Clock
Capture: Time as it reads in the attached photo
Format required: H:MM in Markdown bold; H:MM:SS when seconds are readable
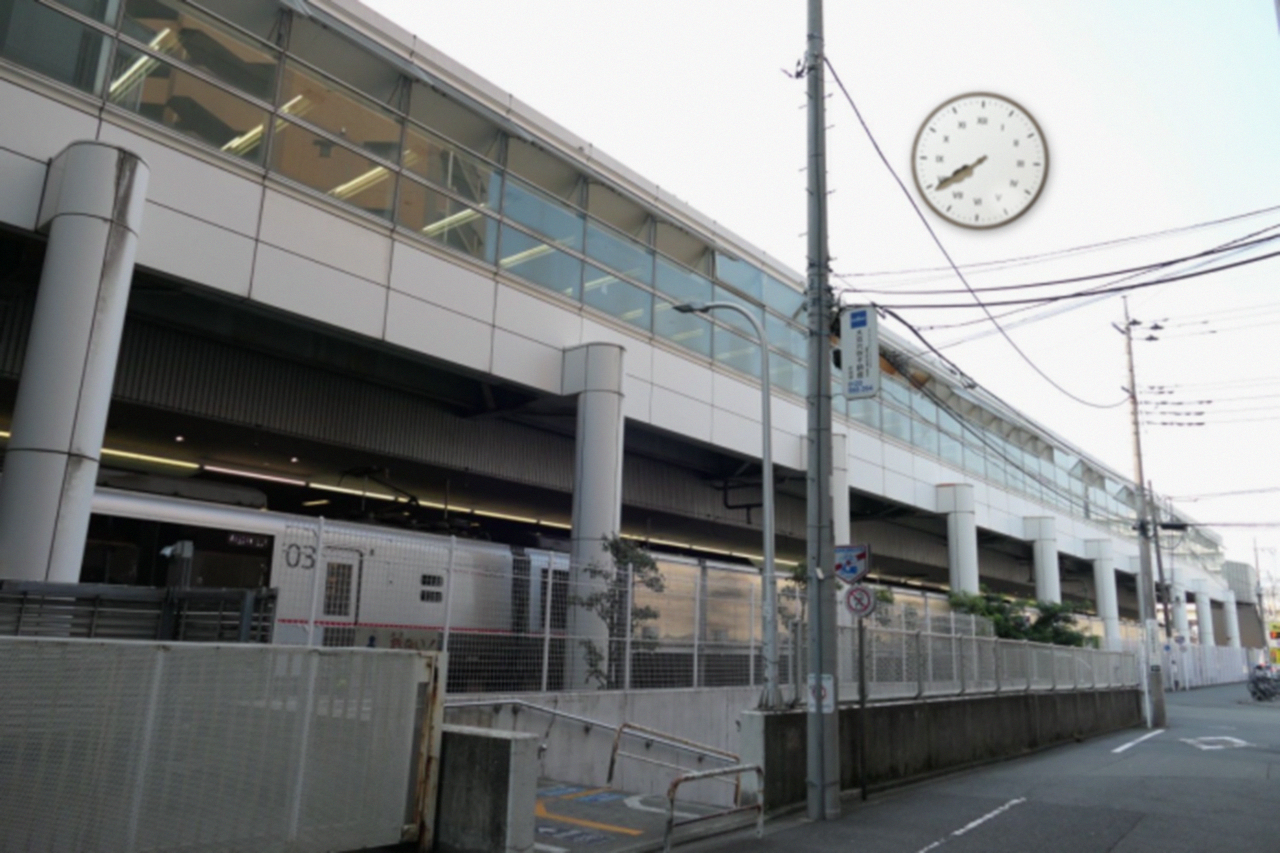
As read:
**7:39**
